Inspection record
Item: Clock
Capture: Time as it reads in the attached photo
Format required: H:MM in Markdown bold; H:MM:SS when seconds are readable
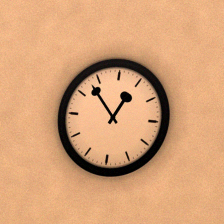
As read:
**12:53**
